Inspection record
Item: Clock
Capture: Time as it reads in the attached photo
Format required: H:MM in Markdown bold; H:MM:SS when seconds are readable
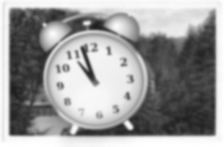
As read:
**10:58**
